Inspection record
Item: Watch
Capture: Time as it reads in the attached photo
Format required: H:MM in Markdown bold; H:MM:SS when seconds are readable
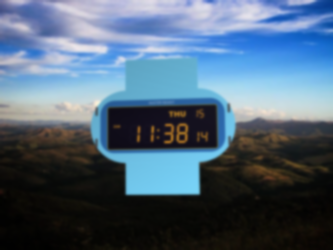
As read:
**11:38**
